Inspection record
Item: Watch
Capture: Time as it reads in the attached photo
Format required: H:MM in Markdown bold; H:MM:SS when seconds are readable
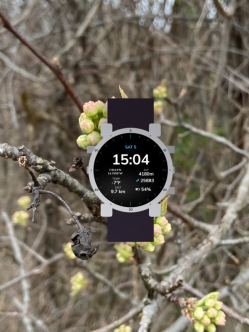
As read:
**15:04**
